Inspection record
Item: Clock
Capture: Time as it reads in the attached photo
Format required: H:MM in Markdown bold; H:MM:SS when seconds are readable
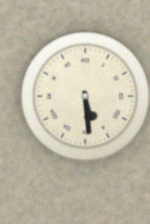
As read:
**5:29**
